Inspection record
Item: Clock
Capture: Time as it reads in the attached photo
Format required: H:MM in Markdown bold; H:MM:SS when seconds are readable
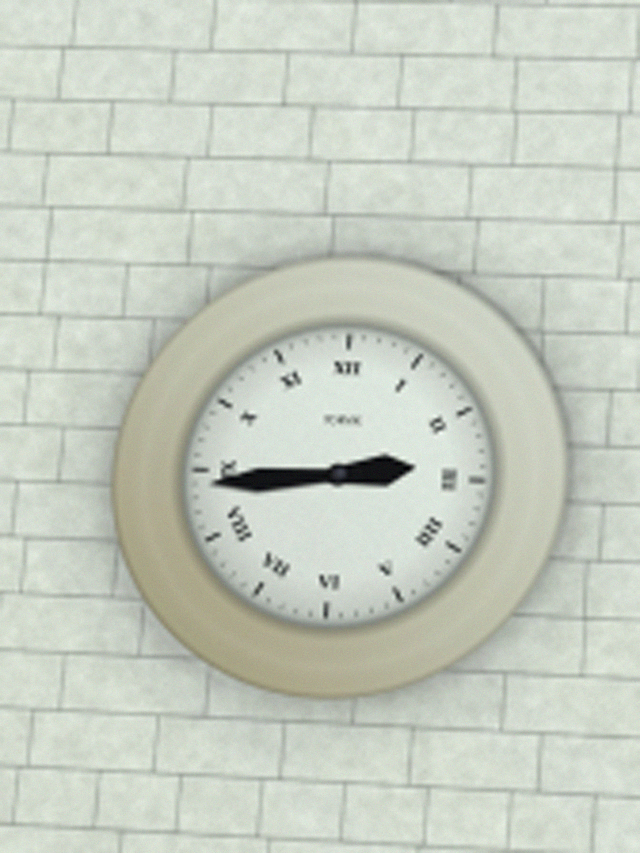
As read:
**2:44**
